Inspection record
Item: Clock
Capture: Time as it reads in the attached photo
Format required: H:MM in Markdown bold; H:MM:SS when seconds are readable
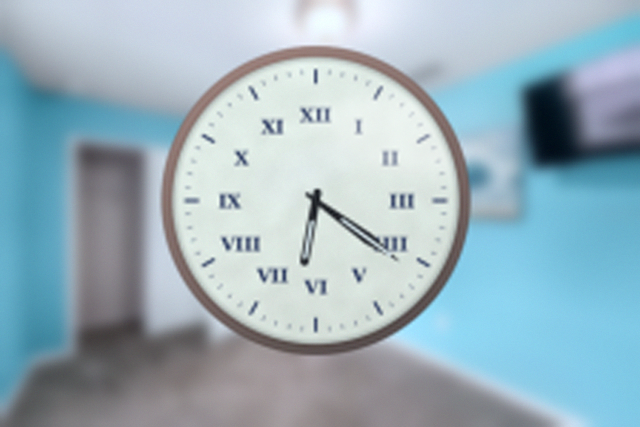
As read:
**6:21**
